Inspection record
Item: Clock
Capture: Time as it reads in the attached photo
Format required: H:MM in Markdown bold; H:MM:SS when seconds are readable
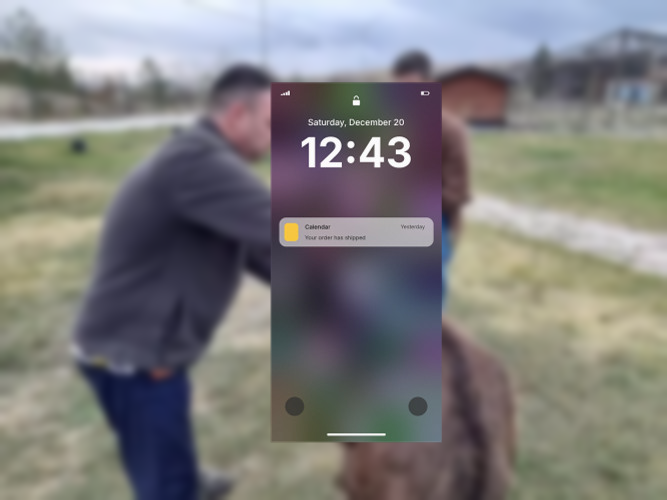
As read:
**12:43**
